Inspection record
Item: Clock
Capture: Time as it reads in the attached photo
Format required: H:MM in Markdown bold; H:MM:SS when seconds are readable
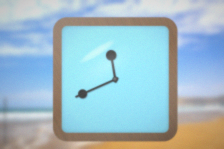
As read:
**11:41**
